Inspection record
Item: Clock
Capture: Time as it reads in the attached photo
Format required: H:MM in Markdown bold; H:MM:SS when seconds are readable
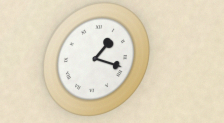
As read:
**1:18**
